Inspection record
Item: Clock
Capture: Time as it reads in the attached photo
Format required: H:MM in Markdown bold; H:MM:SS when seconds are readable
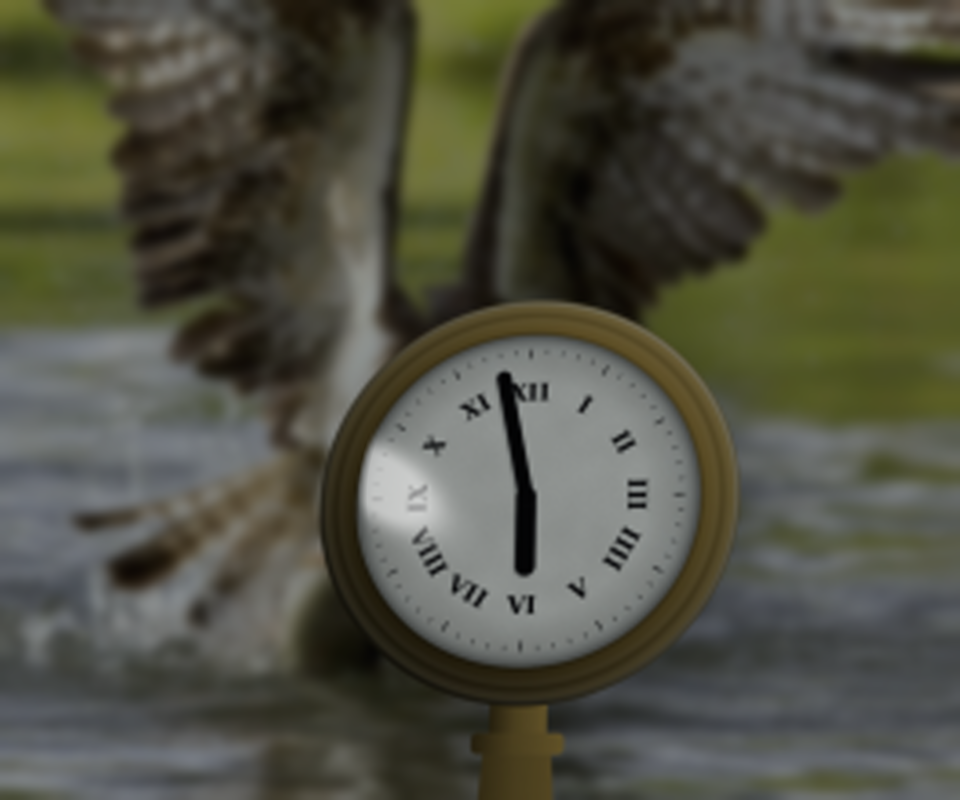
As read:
**5:58**
